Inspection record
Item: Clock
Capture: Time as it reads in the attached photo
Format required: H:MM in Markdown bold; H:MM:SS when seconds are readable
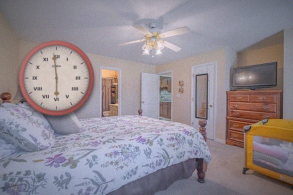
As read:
**5:59**
